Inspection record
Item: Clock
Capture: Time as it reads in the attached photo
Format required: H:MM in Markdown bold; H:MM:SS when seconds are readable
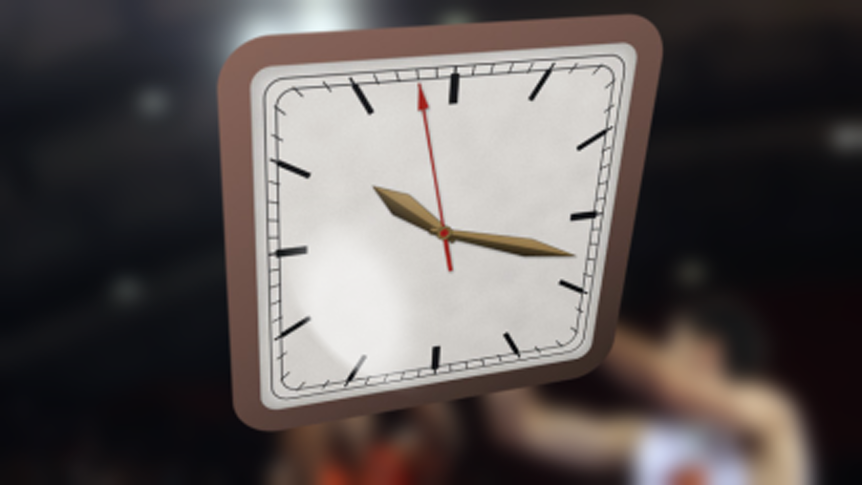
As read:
**10:17:58**
